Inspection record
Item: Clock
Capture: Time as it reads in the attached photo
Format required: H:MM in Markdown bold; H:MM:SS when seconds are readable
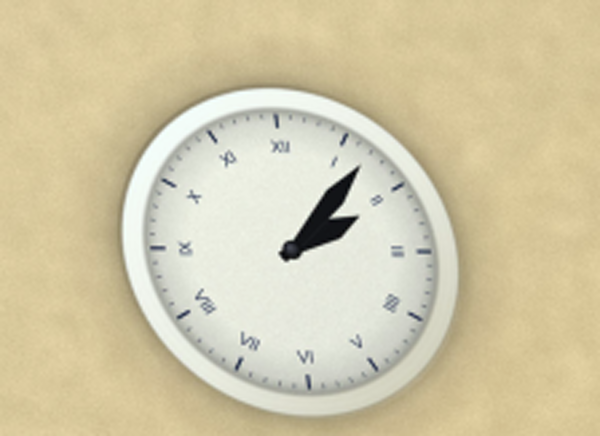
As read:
**2:07**
